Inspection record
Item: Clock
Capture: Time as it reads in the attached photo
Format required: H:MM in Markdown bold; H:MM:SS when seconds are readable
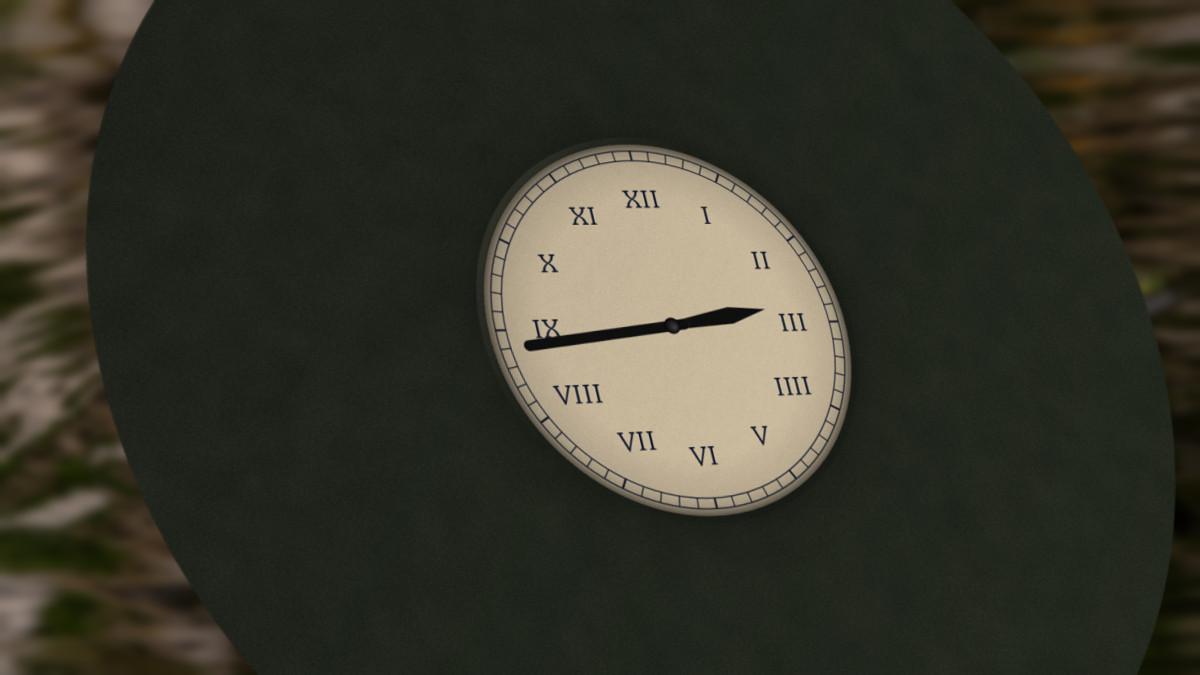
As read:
**2:44**
